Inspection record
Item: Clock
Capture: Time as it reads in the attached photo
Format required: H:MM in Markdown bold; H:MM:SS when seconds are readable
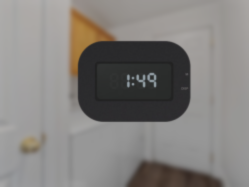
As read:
**1:49**
